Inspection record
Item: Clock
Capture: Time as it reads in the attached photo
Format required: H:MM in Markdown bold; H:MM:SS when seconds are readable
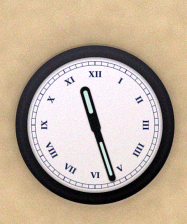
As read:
**11:27**
